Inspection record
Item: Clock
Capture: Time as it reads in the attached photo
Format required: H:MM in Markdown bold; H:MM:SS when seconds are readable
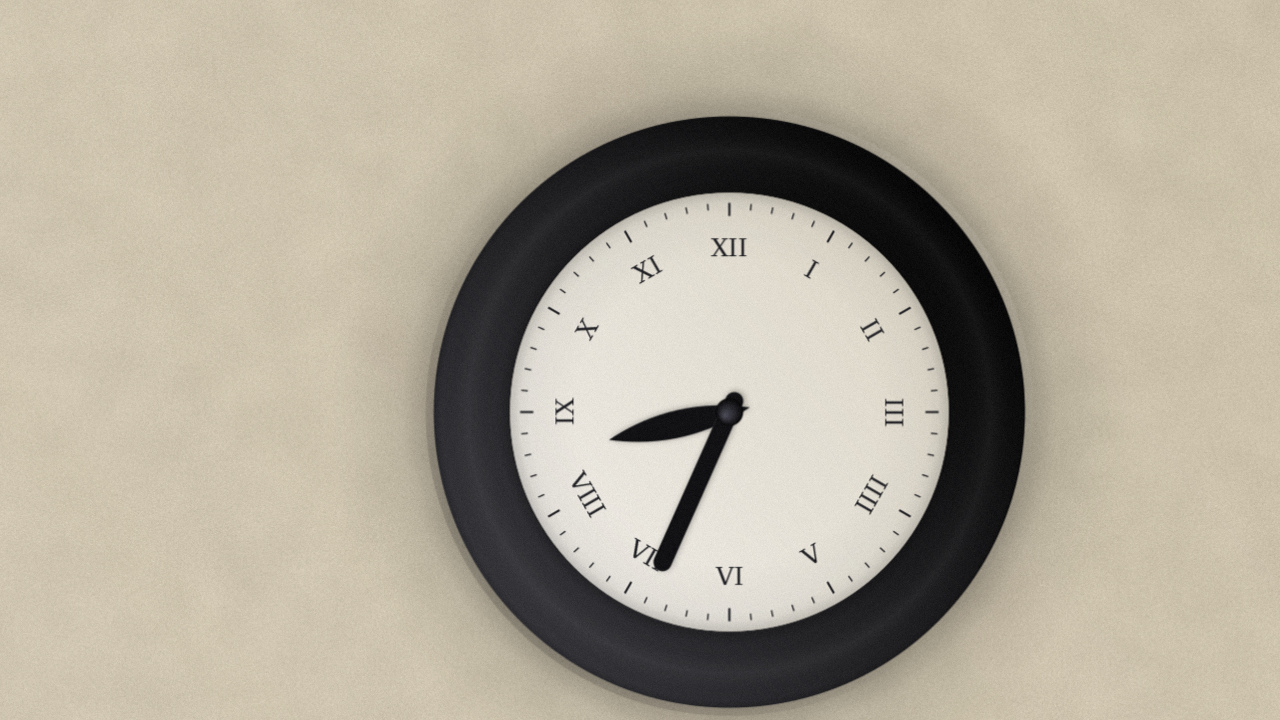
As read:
**8:34**
